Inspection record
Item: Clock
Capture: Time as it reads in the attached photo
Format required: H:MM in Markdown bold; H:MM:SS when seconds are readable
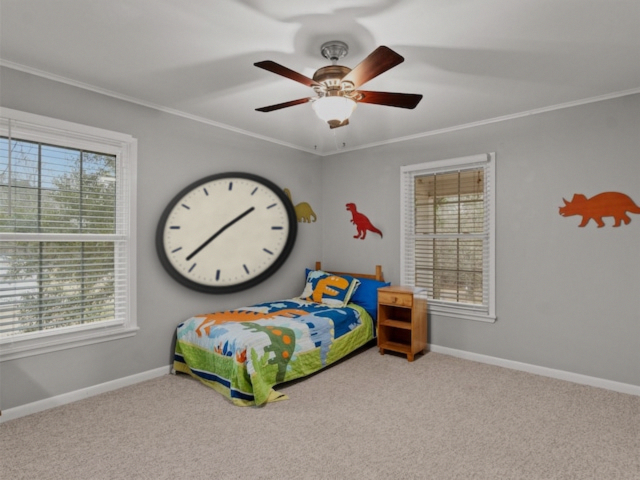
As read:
**1:37**
